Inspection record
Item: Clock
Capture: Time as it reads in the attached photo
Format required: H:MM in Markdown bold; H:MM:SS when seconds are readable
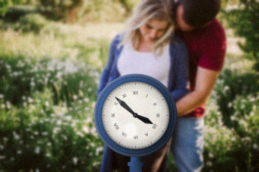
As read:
**3:52**
